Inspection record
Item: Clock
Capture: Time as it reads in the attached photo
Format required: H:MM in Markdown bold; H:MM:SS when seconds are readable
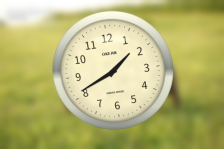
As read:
**1:41**
